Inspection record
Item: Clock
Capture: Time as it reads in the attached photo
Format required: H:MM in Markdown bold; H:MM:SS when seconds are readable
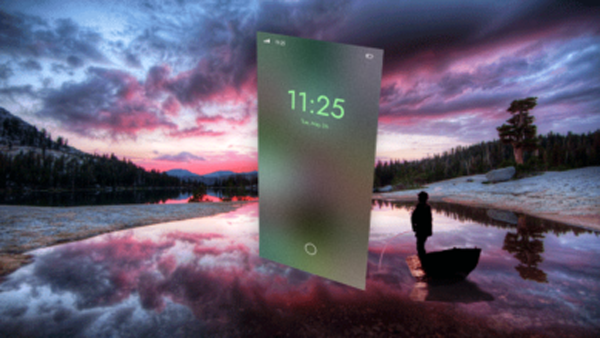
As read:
**11:25**
